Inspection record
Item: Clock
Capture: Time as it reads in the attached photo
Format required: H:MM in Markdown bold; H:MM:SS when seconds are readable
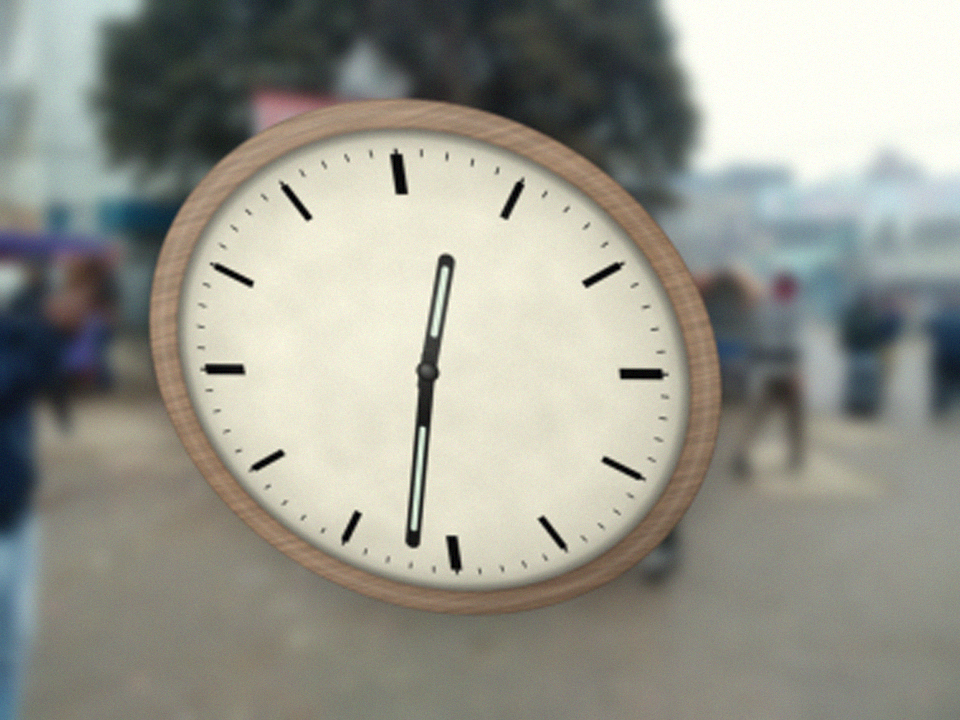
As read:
**12:32**
